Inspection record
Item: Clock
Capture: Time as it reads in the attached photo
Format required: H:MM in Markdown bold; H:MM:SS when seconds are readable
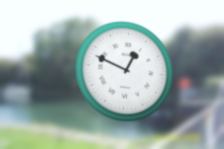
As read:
**12:48**
